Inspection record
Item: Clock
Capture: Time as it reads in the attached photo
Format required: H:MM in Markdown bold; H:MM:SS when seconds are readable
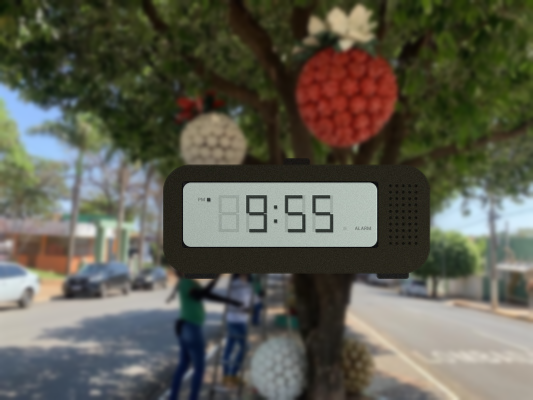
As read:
**9:55**
